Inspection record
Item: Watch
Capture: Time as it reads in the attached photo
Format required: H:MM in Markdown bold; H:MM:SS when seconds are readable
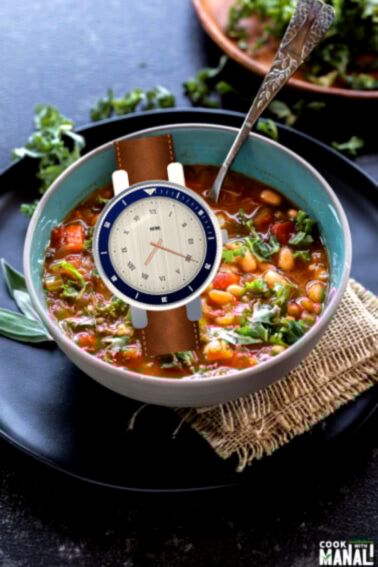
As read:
**7:20**
